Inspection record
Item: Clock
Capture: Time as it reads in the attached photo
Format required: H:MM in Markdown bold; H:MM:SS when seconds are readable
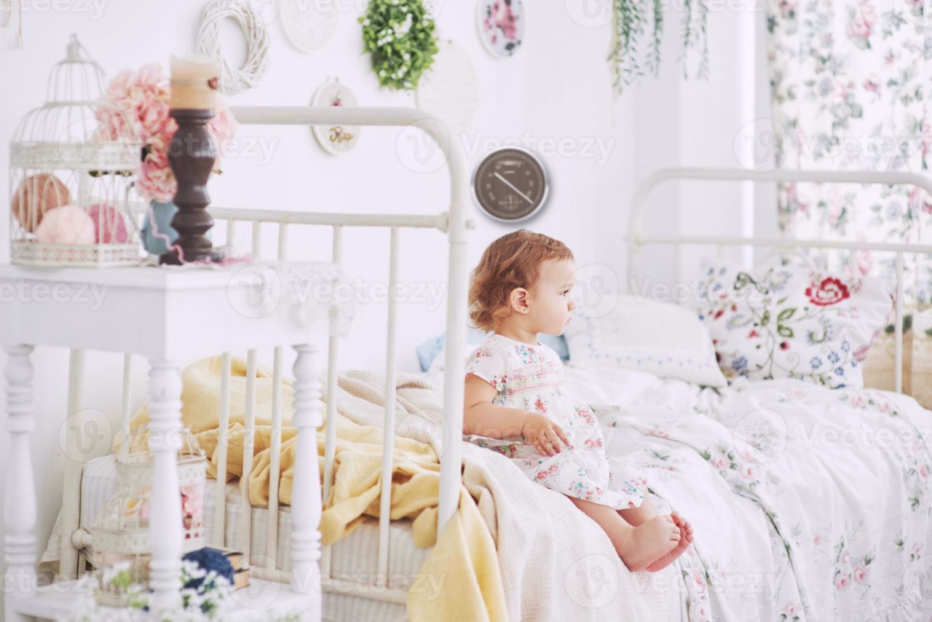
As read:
**10:22**
